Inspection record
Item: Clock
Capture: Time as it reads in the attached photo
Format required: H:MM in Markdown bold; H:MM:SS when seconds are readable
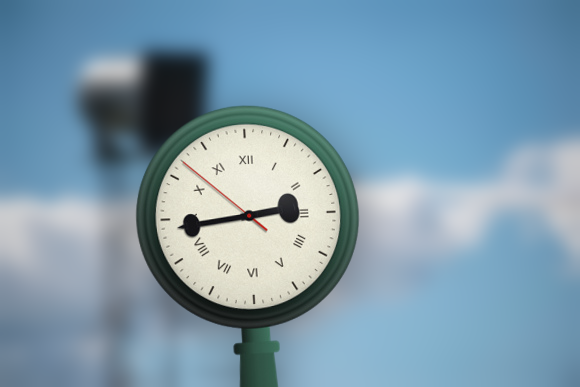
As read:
**2:43:52**
